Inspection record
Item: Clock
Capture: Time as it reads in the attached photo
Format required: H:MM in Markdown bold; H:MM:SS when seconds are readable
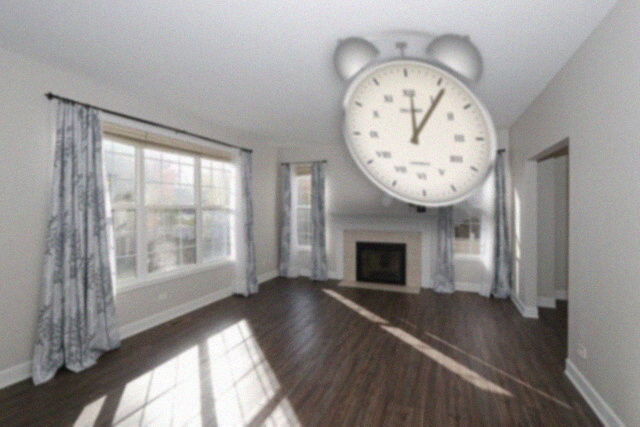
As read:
**12:06**
